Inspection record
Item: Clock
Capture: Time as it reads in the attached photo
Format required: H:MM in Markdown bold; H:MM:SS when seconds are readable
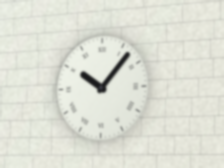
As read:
**10:07**
